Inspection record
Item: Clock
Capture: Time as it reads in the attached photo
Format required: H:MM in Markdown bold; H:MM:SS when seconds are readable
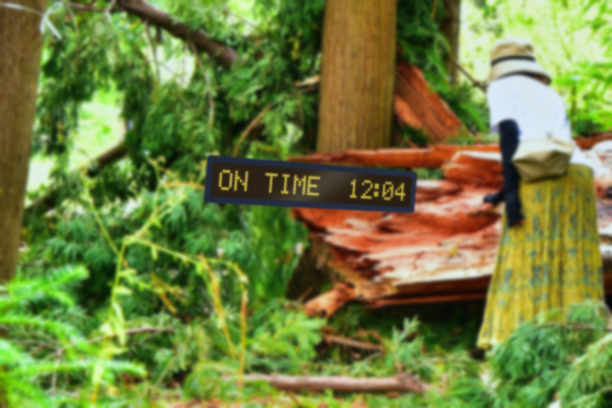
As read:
**12:04**
